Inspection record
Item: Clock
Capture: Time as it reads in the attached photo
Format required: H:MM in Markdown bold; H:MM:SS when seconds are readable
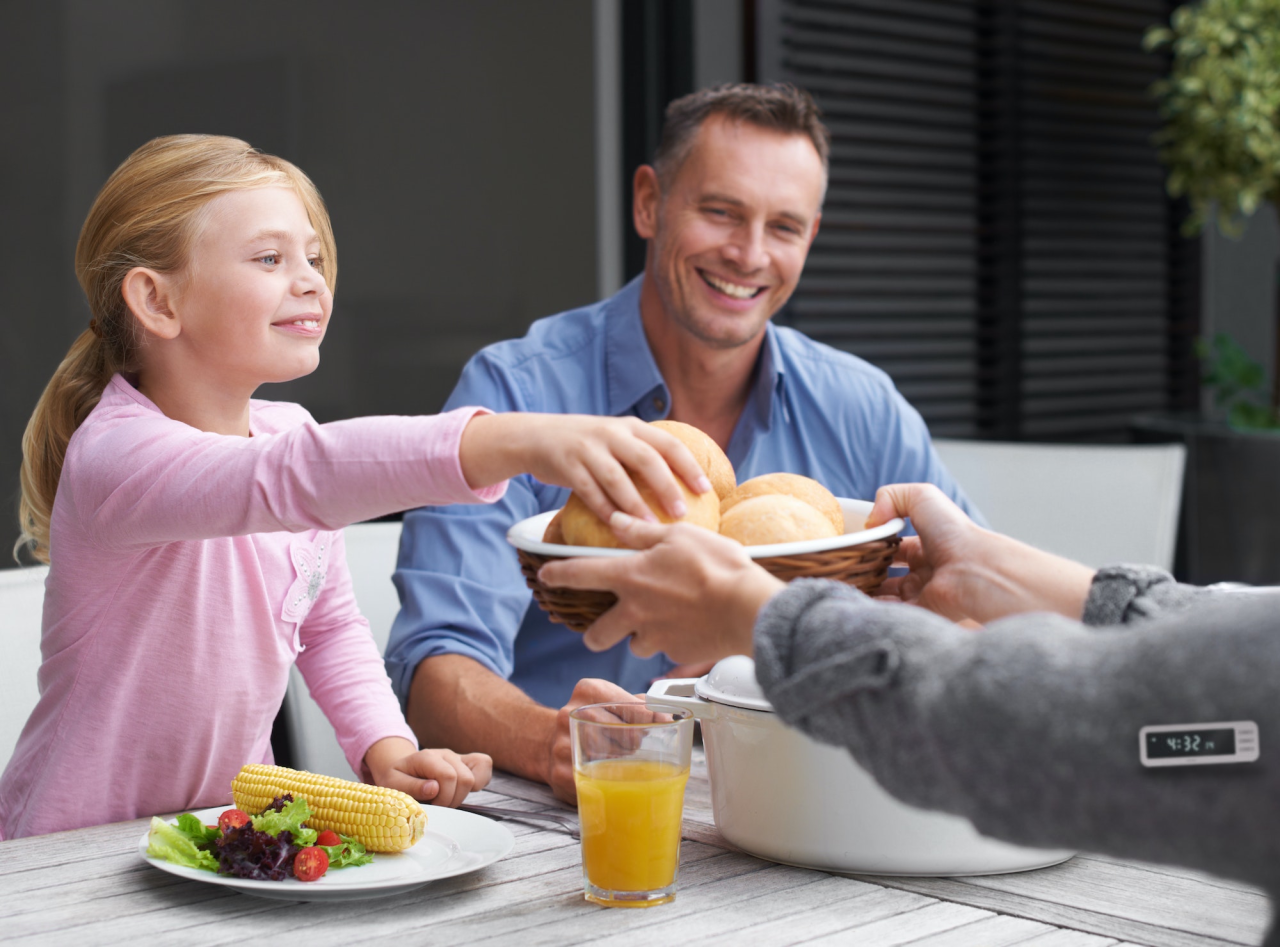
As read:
**4:32**
